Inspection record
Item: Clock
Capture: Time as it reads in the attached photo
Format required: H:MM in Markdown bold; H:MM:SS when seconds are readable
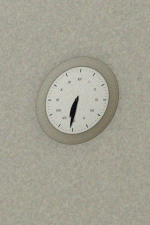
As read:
**6:31**
